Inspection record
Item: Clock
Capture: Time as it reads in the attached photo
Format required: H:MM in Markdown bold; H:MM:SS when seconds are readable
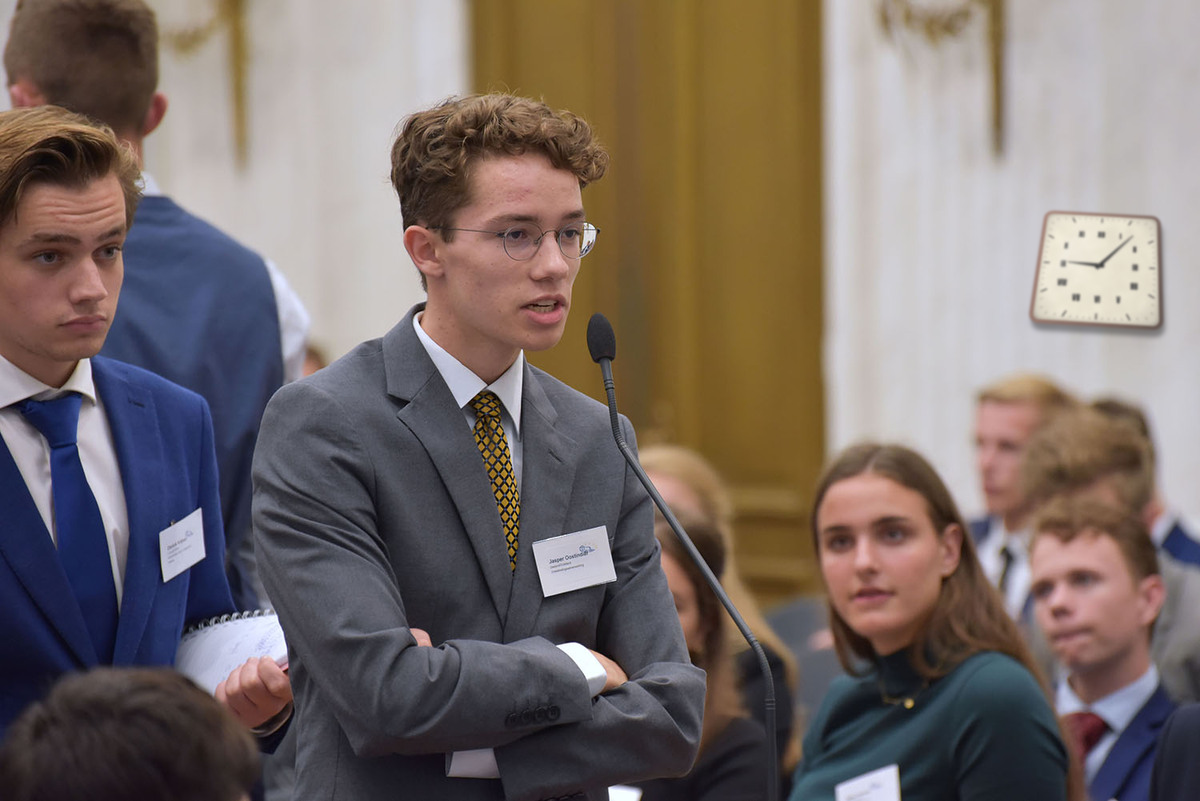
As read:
**9:07**
